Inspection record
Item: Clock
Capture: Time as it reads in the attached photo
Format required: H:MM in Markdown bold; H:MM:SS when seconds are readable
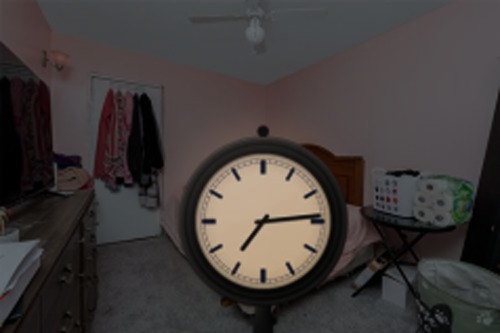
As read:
**7:14**
